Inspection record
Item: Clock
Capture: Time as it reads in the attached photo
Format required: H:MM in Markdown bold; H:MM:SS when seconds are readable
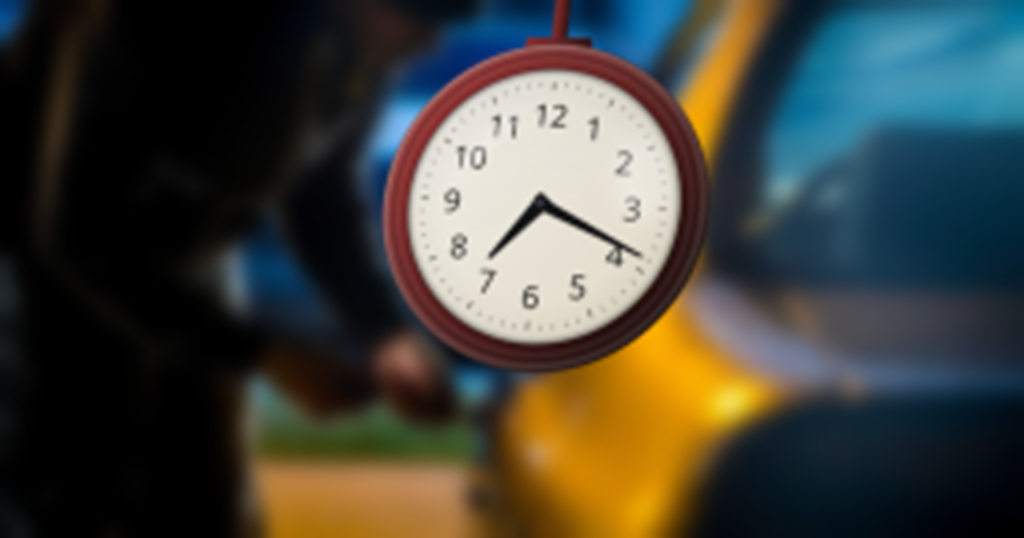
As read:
**7:19**
